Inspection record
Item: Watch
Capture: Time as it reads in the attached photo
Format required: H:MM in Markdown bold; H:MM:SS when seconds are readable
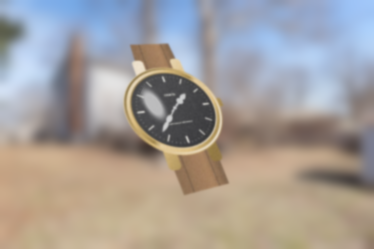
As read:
**1:37**
